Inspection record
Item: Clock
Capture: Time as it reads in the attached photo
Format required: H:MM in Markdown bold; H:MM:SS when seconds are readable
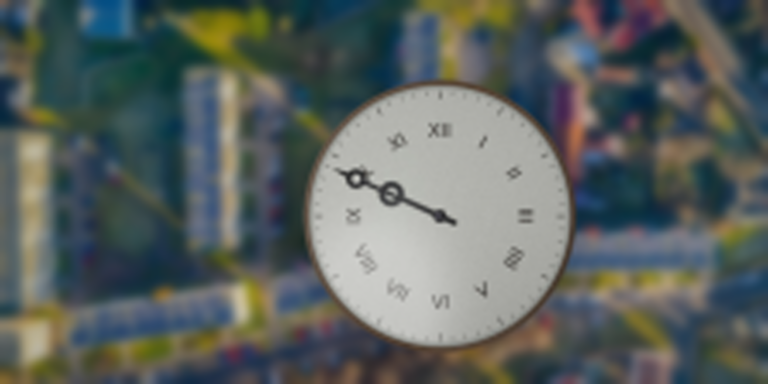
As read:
**9:49**
